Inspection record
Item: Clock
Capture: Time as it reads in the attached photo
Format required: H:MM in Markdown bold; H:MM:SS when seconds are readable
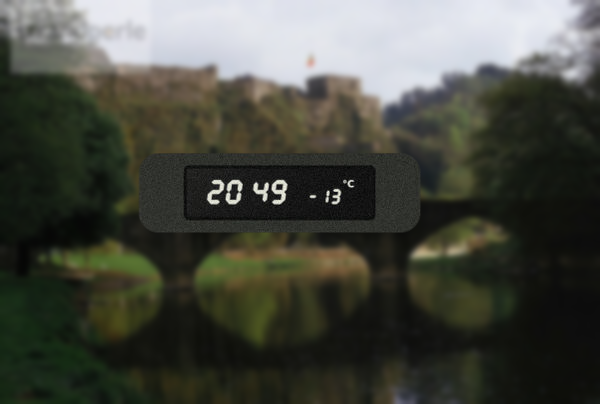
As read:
**20:49**
